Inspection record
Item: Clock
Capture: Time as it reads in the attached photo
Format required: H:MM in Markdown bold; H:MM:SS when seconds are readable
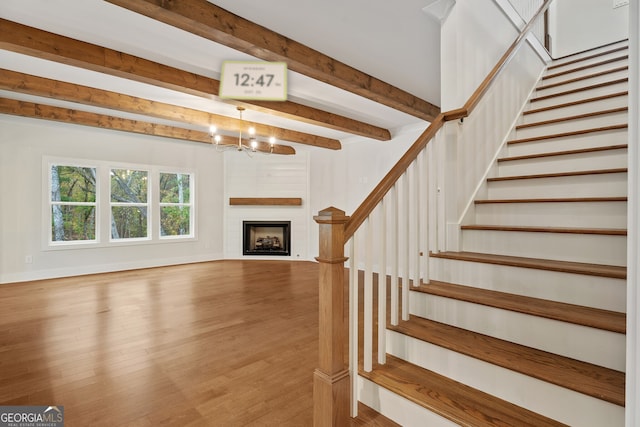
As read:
**12:47**
